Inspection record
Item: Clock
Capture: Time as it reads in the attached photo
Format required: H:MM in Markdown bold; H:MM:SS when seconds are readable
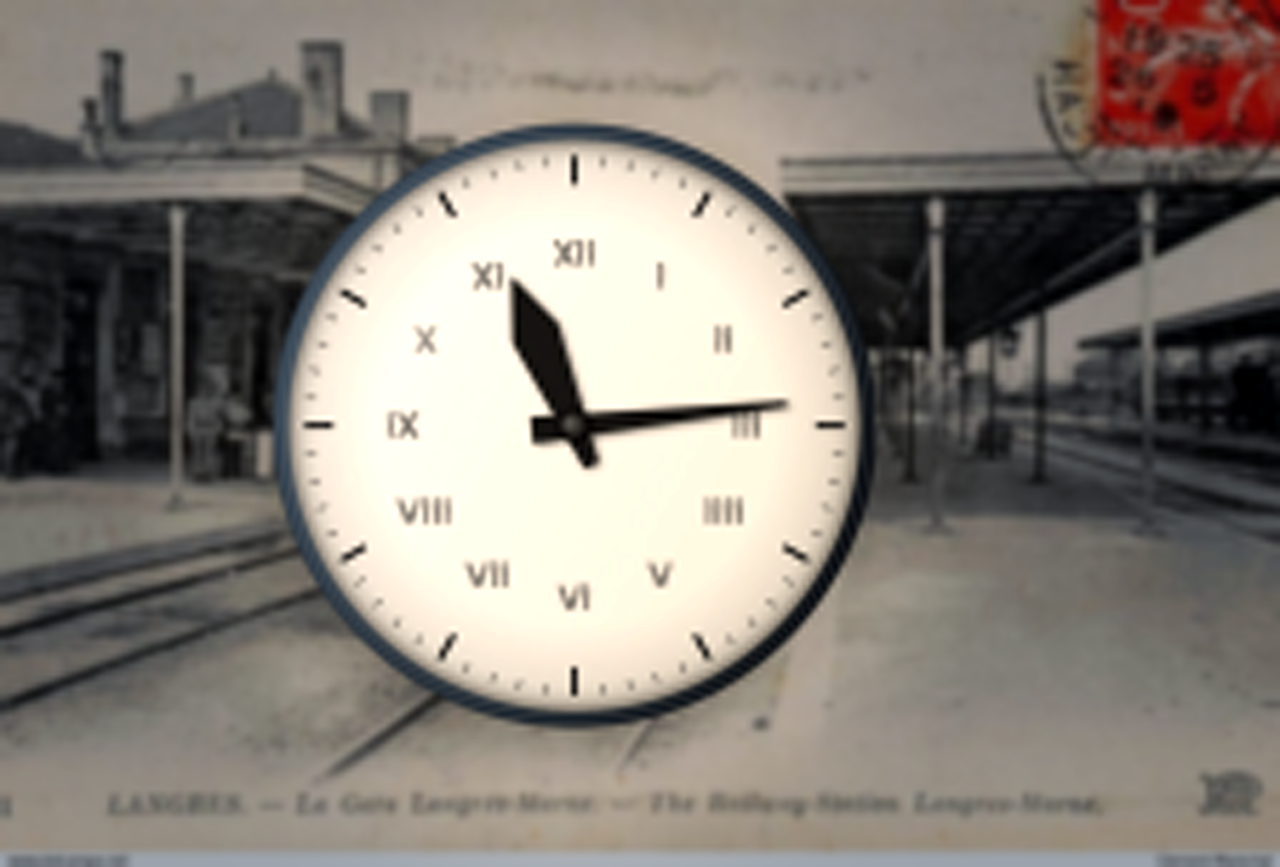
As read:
**11:14**
